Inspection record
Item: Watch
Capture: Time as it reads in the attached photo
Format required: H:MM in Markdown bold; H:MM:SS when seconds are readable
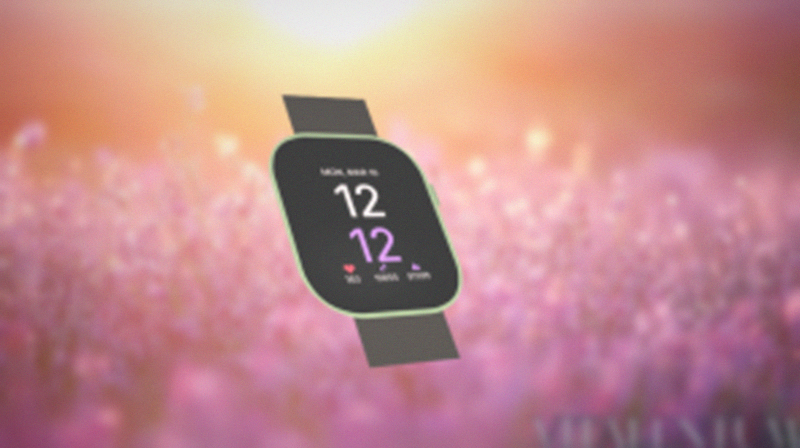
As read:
**12:12**
